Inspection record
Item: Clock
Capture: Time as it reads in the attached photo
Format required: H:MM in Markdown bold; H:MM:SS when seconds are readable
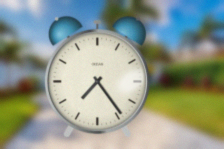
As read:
**7:24**
